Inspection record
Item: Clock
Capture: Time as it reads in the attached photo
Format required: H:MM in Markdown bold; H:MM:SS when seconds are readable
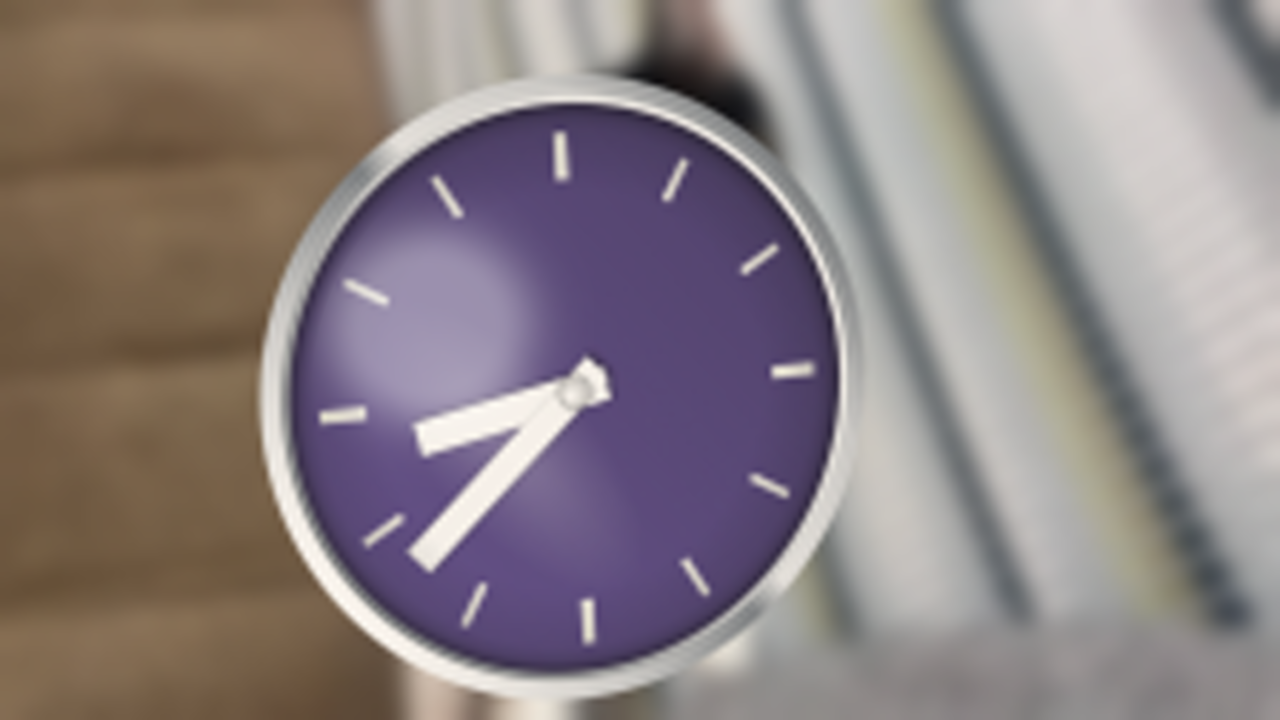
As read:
**8:38**
